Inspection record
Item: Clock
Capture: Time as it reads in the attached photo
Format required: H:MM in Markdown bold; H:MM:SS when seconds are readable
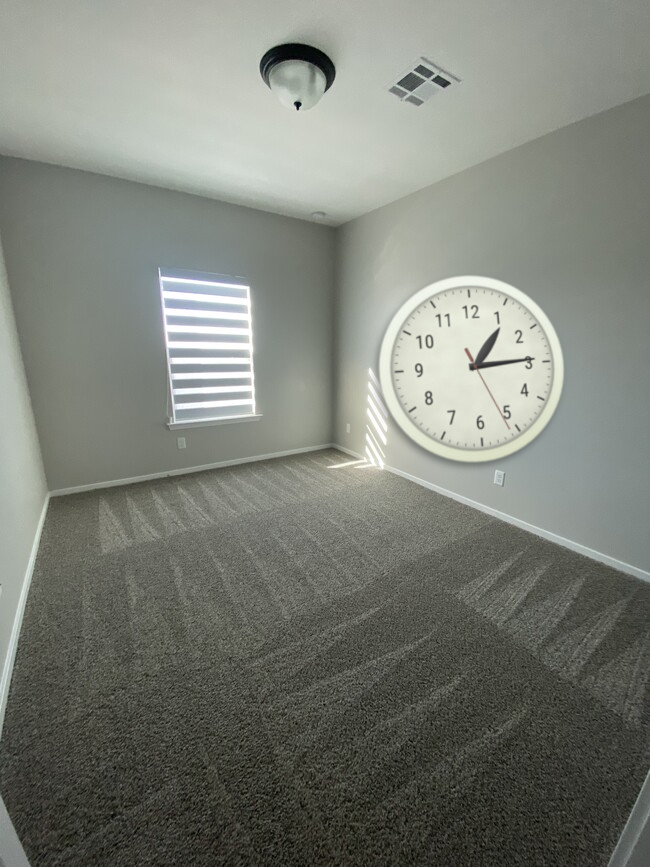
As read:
**1:14:26**
